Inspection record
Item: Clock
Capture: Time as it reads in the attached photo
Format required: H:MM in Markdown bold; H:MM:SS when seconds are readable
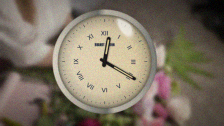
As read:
**12:20**
